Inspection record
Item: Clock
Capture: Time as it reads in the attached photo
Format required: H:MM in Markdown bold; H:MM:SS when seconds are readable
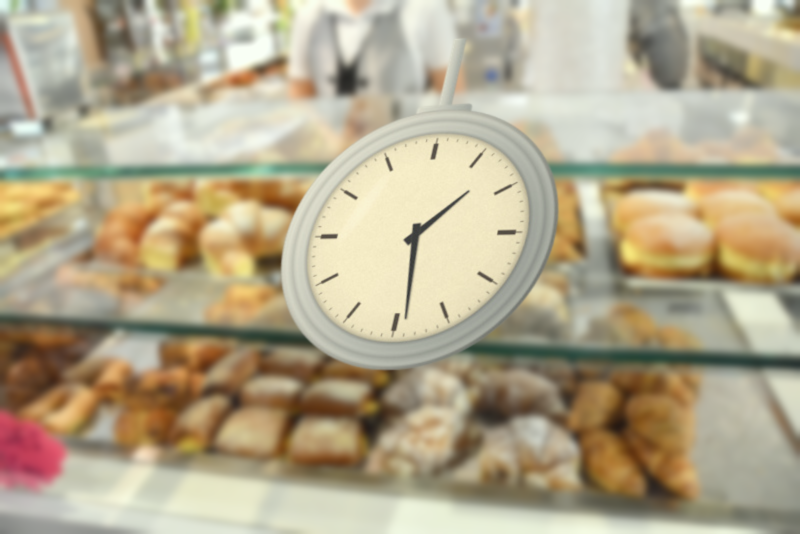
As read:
**1:29**
